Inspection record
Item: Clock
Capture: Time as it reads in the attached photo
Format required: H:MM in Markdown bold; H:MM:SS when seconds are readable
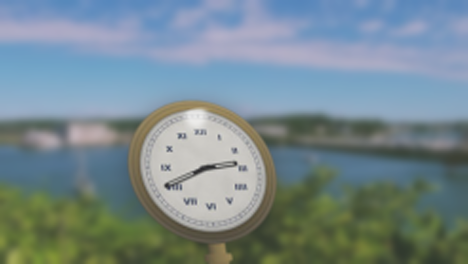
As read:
**2:41**
